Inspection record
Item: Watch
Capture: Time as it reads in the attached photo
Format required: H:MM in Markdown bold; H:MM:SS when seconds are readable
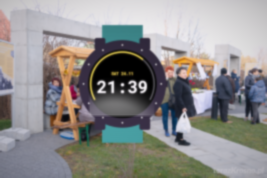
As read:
**21:39**
